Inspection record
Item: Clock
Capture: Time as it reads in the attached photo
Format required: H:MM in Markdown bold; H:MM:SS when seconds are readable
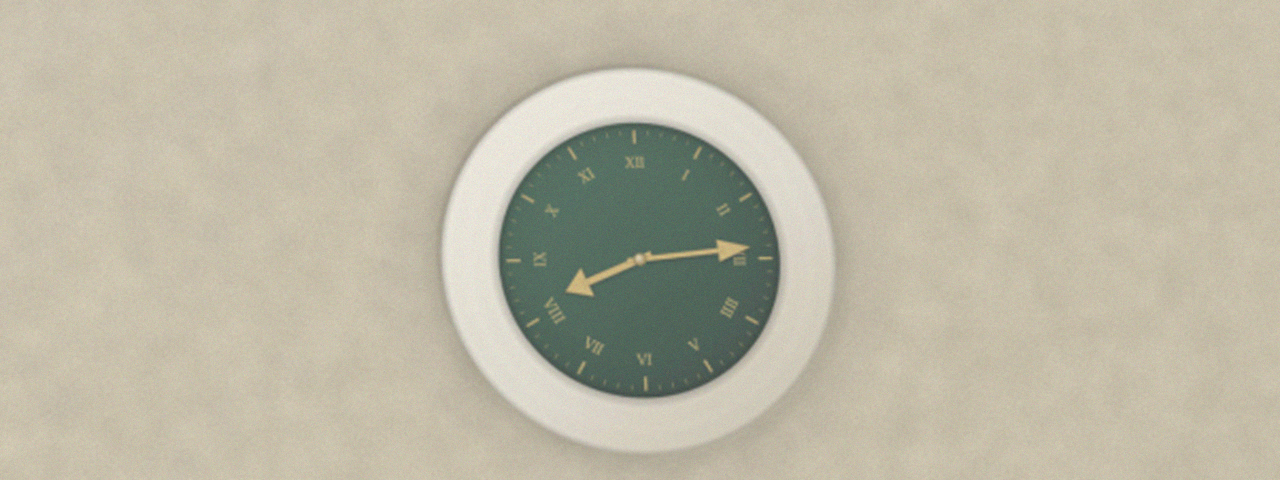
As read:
**8:14**
